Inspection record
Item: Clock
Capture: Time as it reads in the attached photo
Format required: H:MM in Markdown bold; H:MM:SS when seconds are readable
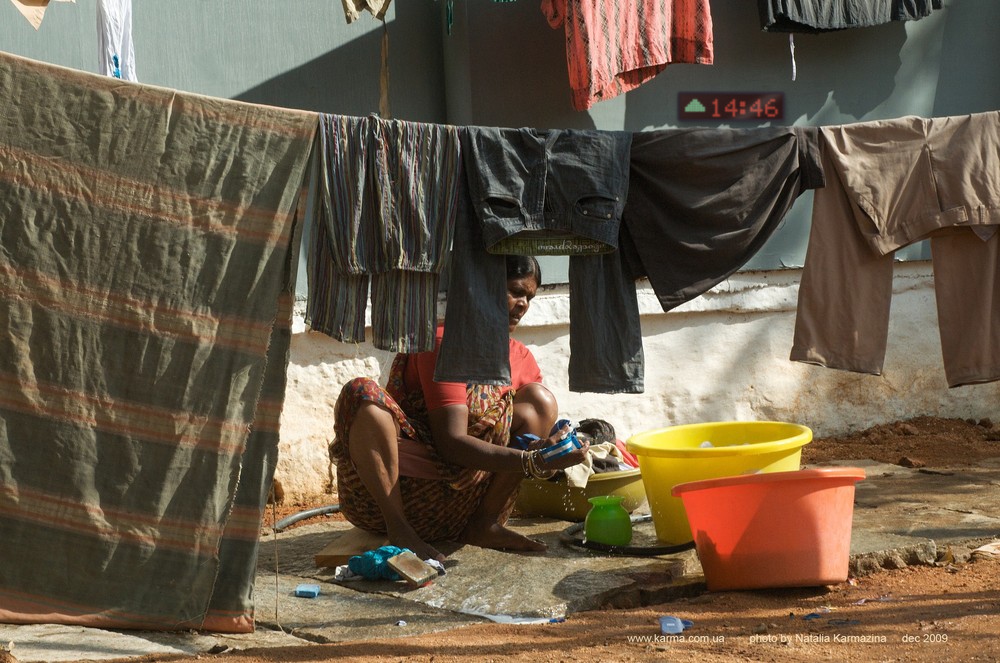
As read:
**14:46**
